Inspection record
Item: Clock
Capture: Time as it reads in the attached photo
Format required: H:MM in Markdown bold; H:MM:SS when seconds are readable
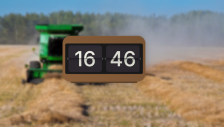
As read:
**16:46**
